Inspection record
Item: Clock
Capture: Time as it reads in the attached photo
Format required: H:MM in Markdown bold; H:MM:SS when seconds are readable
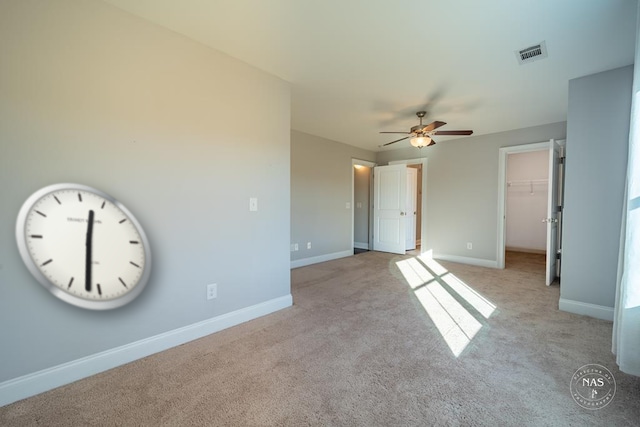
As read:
**12:32**
